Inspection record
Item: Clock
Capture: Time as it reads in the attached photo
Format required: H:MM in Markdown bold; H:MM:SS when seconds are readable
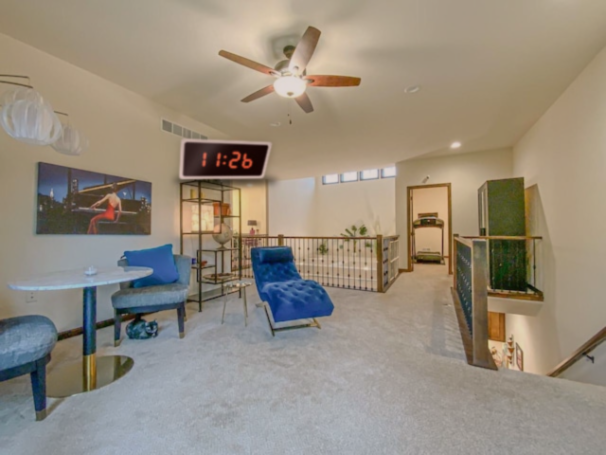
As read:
**11:26**
